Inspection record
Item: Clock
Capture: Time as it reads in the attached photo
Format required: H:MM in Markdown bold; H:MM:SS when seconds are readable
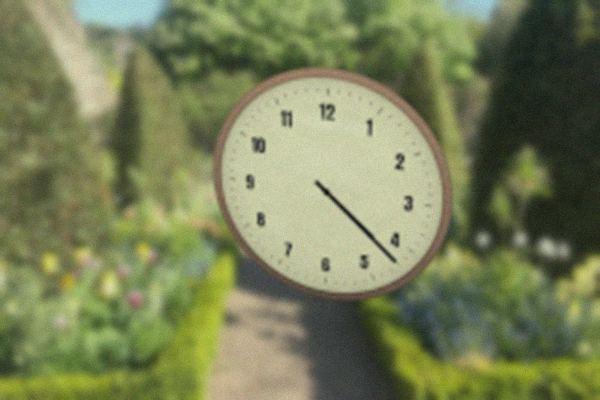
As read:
**4:22**
